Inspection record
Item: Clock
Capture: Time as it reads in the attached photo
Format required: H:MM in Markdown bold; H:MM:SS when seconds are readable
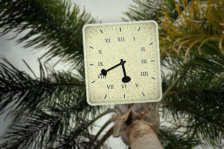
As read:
**5:41**
